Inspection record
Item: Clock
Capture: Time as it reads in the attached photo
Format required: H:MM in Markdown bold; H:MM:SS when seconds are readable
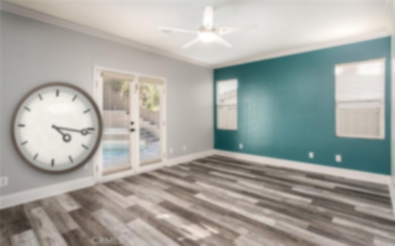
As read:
**4:16**
